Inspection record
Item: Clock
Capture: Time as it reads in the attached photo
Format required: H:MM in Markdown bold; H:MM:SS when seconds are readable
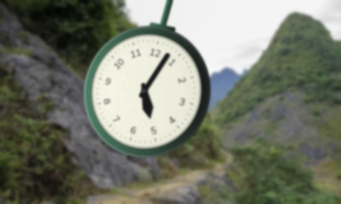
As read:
**5:03**
